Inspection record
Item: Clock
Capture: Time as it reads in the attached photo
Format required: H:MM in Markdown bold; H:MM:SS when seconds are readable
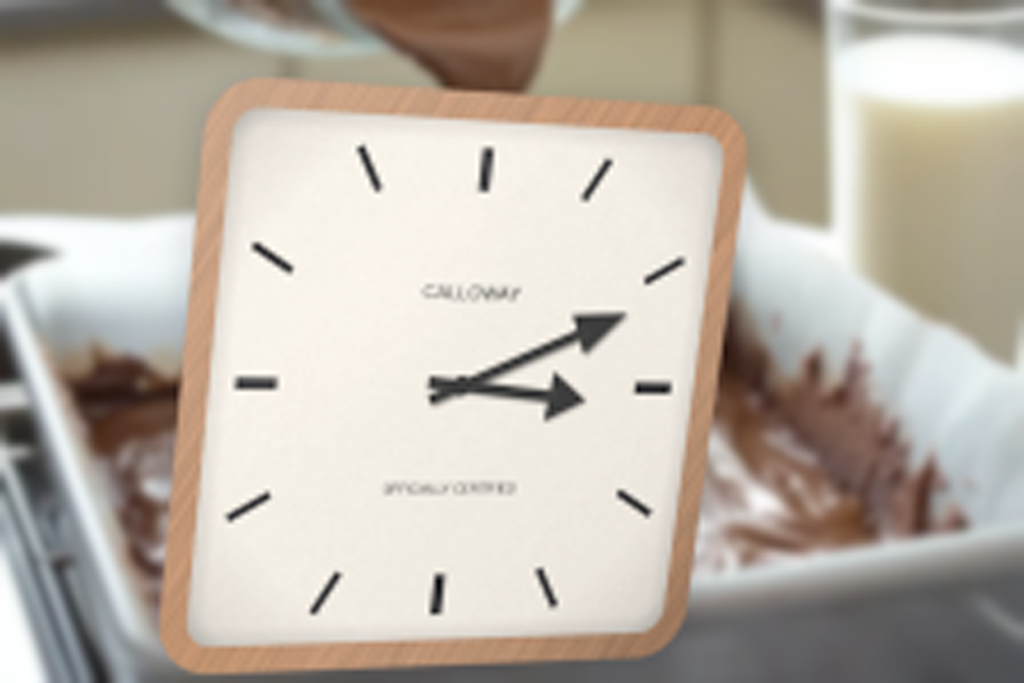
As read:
**3:11**
